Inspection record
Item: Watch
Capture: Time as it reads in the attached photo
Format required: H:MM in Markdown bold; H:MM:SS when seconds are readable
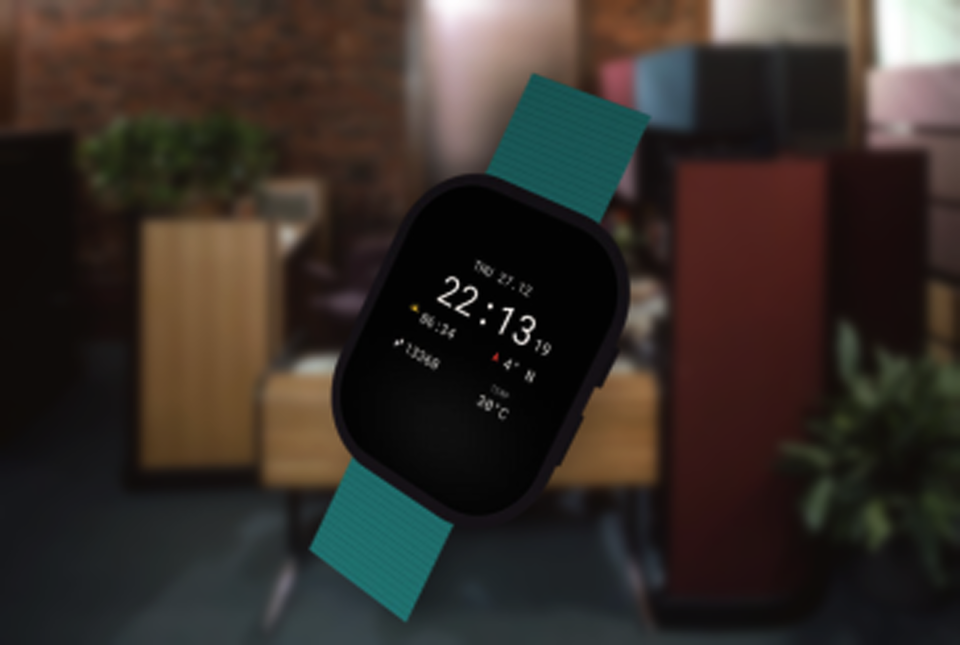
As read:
**22:13**
